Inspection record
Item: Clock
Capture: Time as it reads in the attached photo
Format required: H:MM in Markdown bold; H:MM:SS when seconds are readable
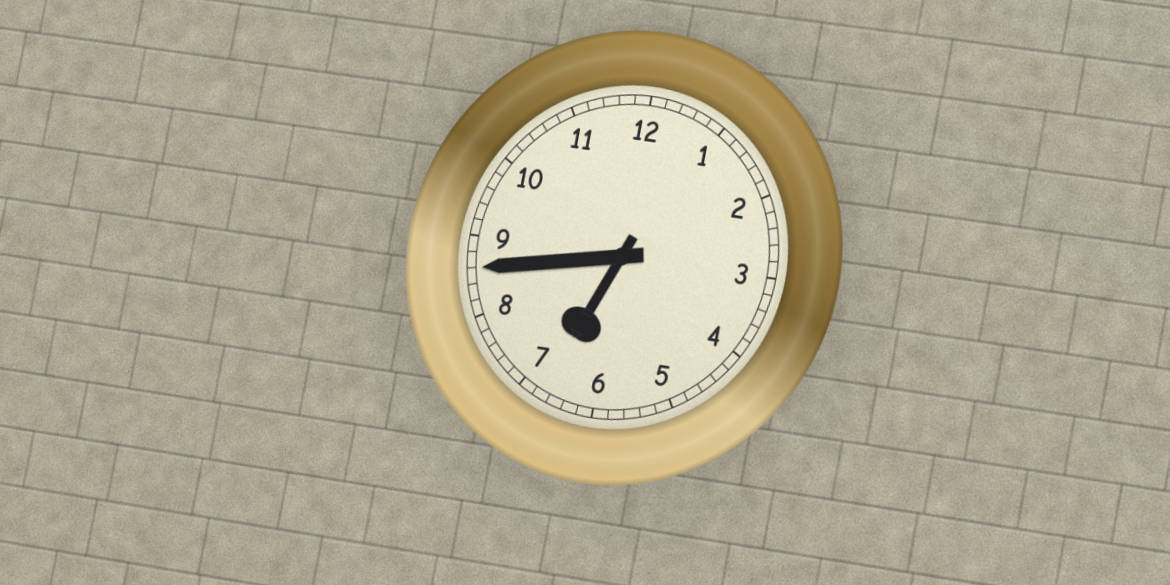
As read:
**6:43**
